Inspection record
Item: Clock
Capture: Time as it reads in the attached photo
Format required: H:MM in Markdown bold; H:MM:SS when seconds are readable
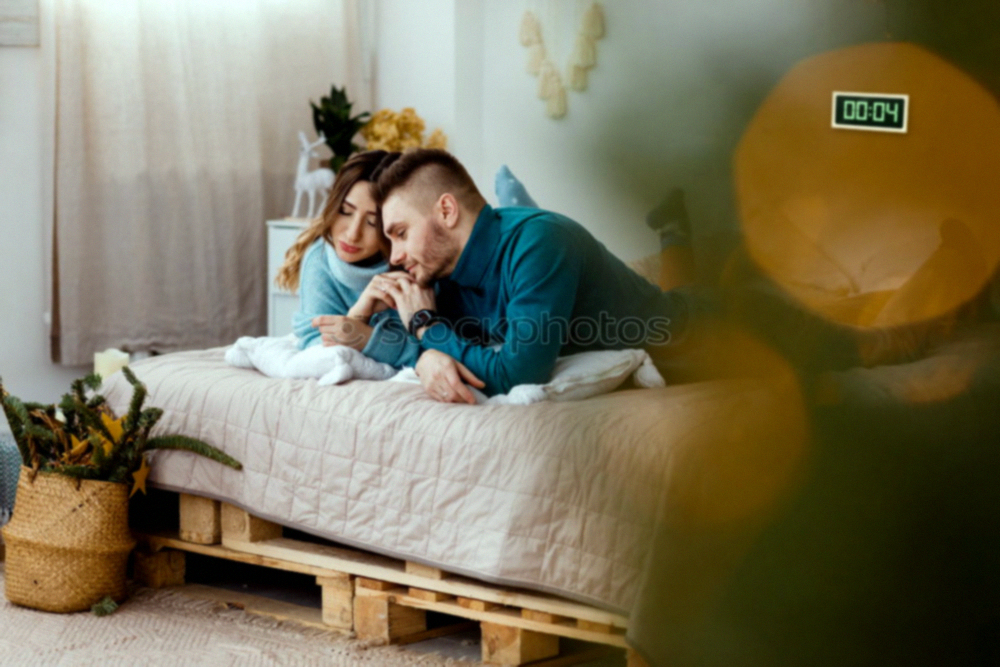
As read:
**0:04**
